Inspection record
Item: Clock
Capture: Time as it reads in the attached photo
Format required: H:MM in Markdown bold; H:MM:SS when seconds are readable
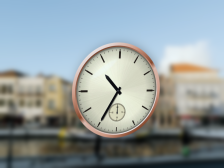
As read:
**10:35**
